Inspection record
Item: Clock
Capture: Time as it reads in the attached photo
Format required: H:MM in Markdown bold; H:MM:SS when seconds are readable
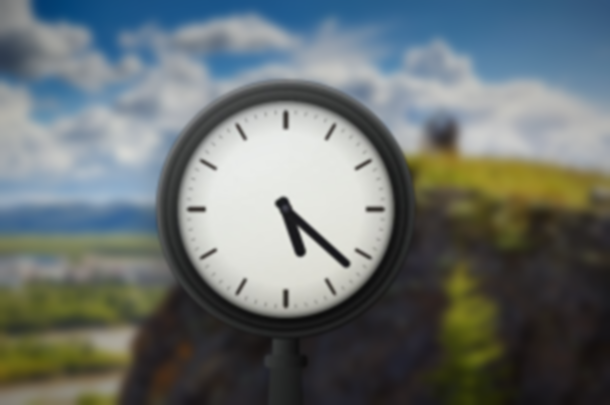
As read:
**5:22**
